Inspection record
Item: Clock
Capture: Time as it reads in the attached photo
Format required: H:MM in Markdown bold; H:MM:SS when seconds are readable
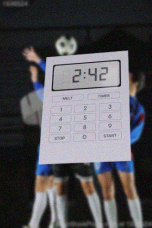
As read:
**2:42**
